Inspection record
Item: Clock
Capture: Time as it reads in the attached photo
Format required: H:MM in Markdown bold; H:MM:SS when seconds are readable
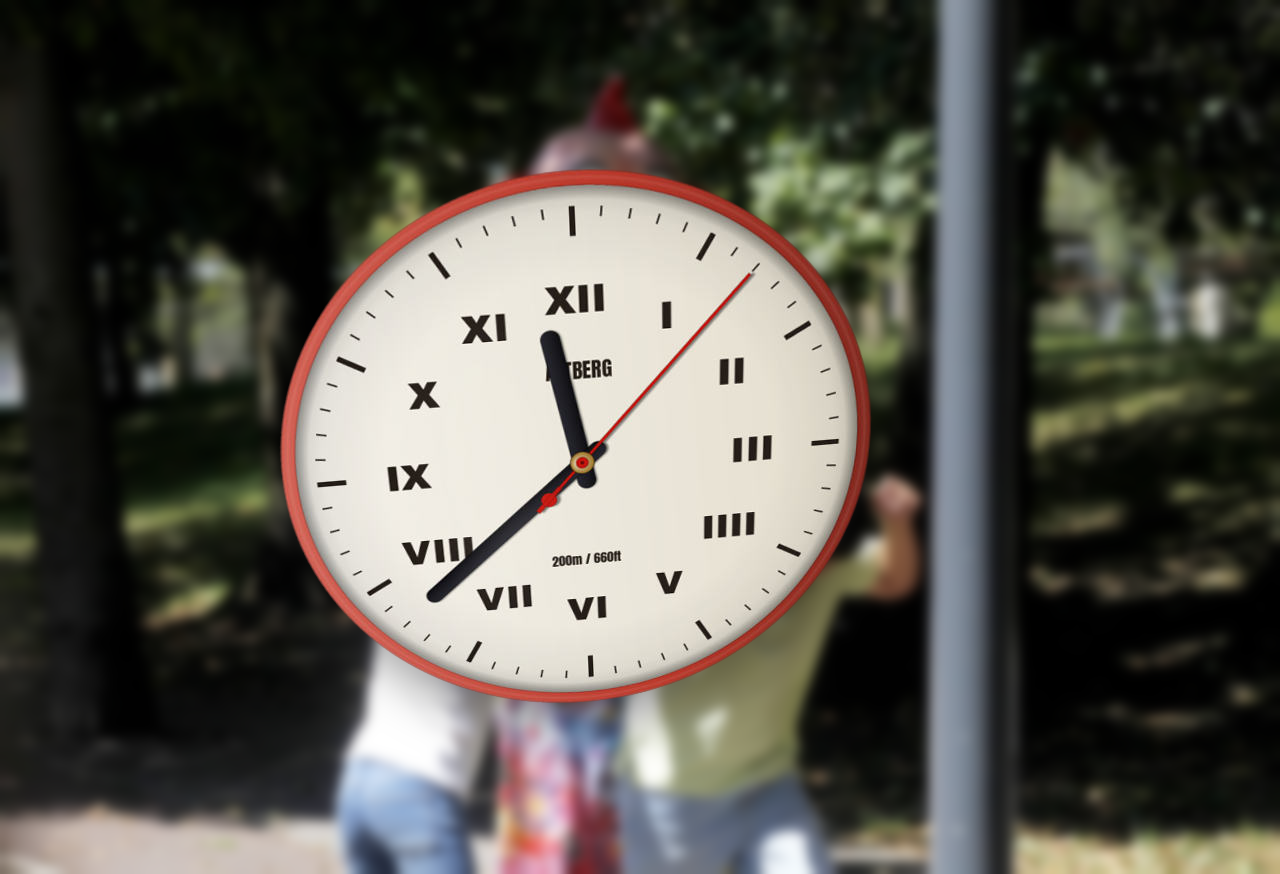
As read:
**11:38:07**
